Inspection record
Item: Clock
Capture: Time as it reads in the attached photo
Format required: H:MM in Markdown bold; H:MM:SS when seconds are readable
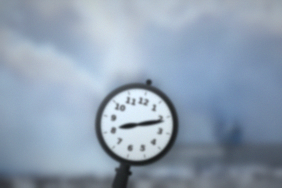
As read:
**8:11**
